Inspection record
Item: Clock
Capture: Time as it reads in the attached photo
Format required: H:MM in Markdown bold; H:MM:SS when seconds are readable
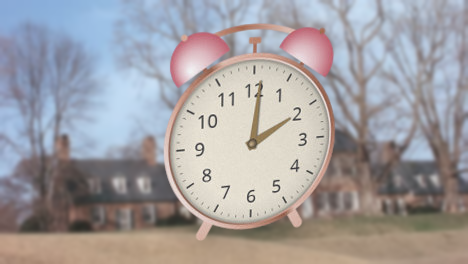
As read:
**2:01**
